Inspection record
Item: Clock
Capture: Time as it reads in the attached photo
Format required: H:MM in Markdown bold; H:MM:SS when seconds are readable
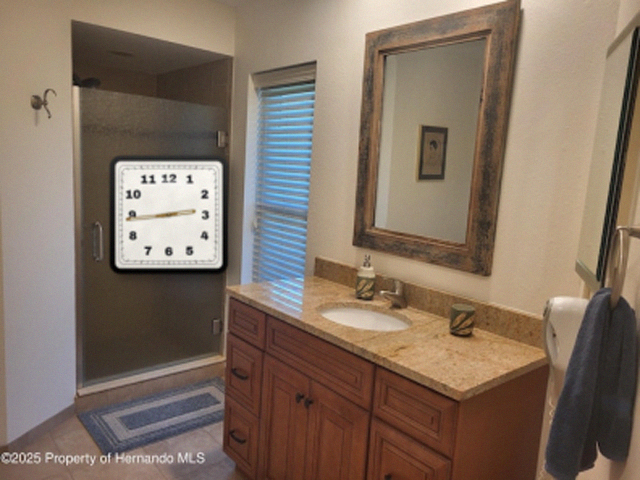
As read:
**2:44**
